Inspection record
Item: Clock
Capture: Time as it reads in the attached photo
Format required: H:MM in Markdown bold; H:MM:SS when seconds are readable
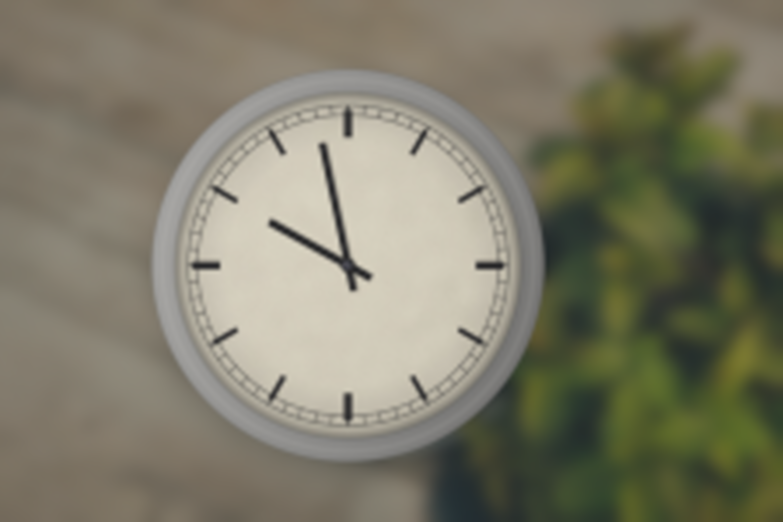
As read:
**9:58**
